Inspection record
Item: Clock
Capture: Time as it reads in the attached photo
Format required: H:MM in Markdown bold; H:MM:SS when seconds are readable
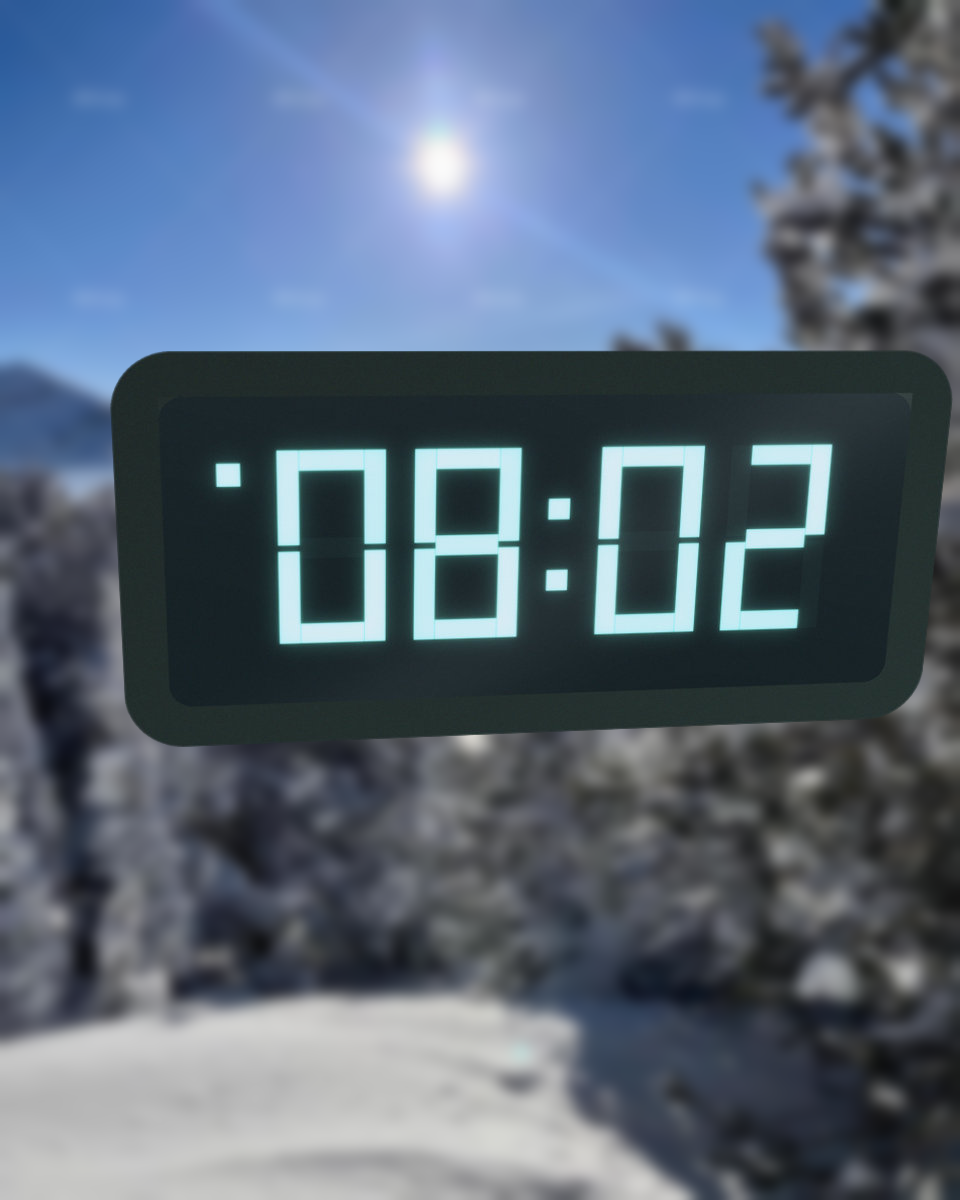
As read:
**8:02**
